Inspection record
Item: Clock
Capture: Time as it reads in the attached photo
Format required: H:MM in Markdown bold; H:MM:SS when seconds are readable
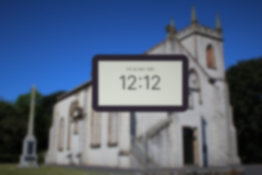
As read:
**12:12**
